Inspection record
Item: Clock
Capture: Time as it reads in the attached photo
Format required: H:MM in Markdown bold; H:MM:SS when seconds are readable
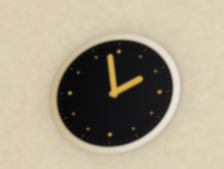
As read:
**1:58**
